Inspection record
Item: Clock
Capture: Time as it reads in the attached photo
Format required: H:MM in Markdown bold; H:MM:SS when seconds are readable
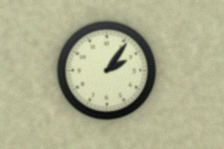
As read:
**2:06**
